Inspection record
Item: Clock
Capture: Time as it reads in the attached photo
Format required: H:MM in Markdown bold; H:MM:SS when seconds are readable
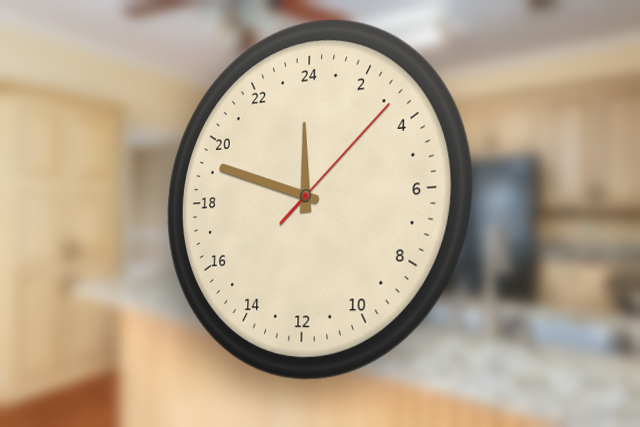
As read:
**23:48:08**
